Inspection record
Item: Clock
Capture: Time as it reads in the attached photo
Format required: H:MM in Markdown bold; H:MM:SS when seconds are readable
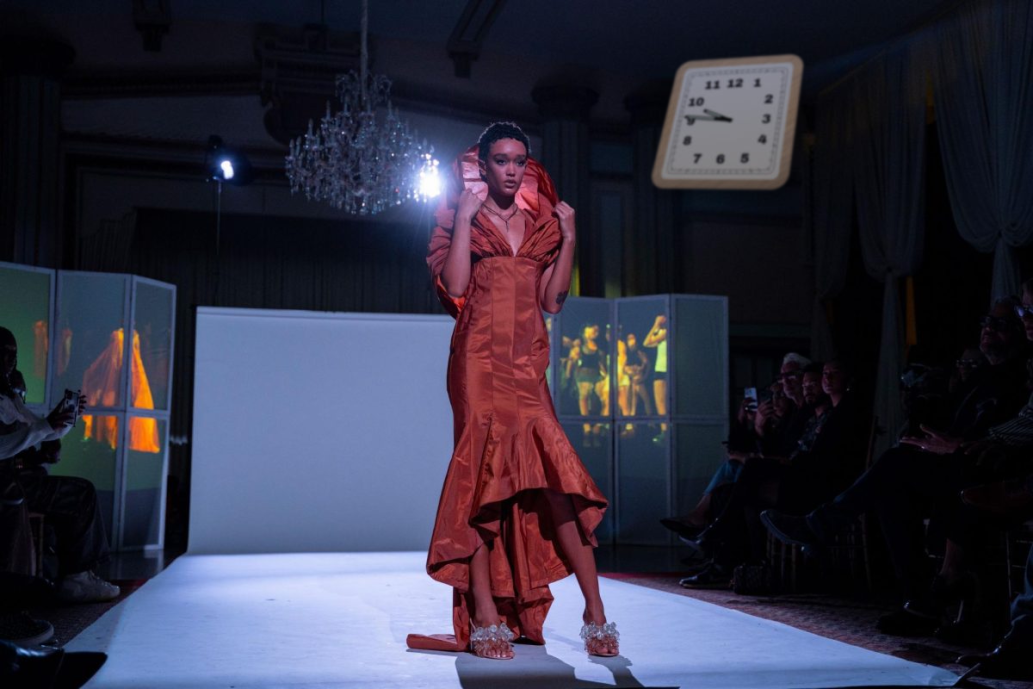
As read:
**9:46**
